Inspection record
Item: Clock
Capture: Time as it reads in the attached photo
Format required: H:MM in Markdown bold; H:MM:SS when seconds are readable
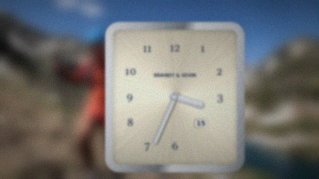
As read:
**3:34**
